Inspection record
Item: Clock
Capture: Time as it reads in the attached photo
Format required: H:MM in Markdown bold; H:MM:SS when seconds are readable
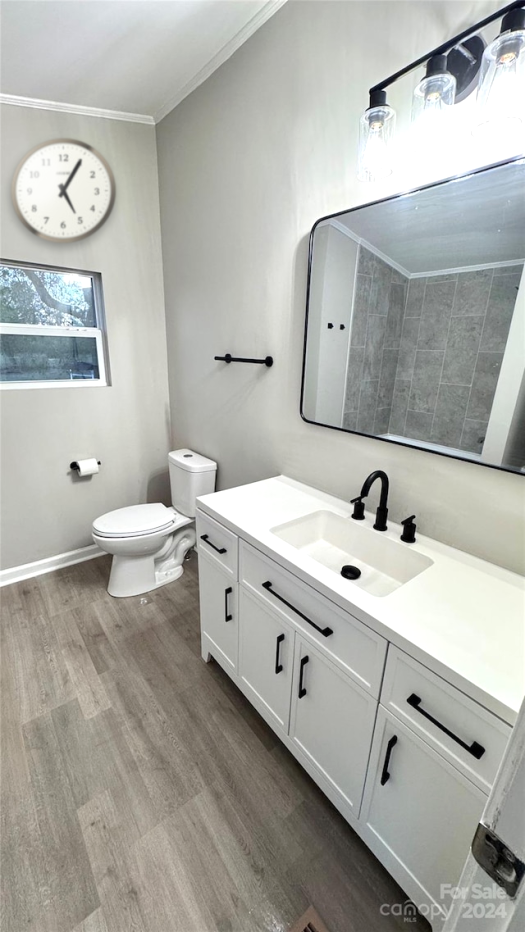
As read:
**5:05**
